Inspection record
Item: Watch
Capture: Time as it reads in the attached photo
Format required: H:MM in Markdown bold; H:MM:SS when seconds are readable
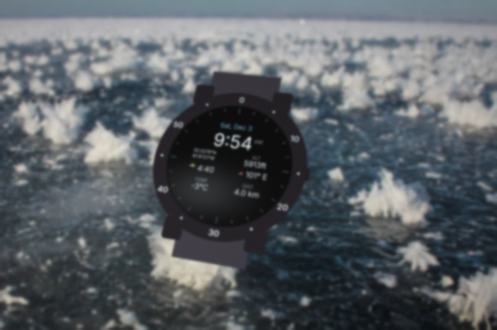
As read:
**9:54**
